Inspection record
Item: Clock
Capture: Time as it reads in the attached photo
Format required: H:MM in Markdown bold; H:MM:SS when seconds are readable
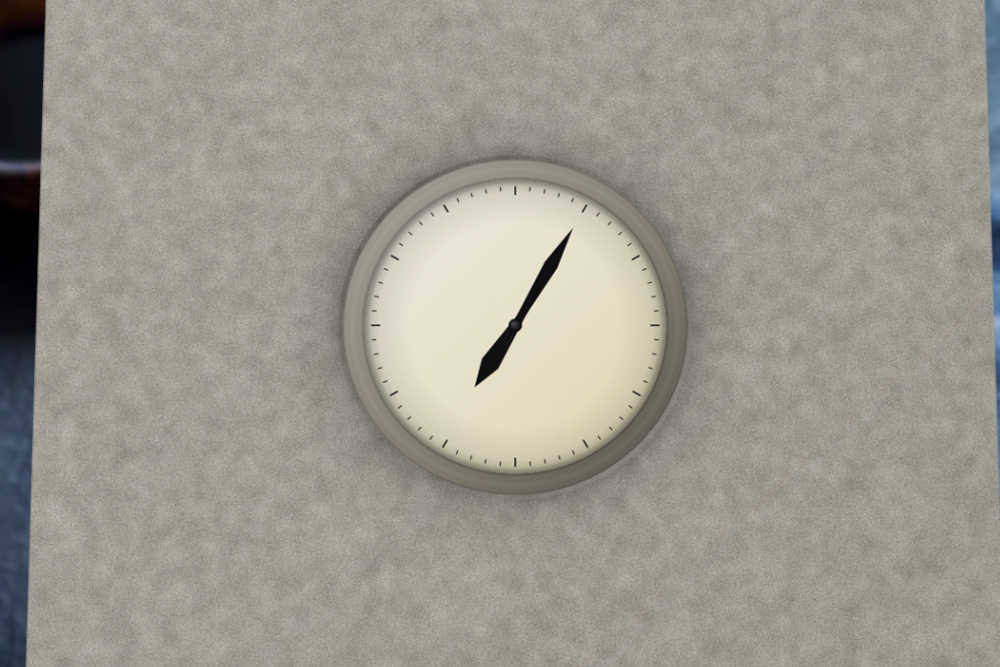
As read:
**7:05**
